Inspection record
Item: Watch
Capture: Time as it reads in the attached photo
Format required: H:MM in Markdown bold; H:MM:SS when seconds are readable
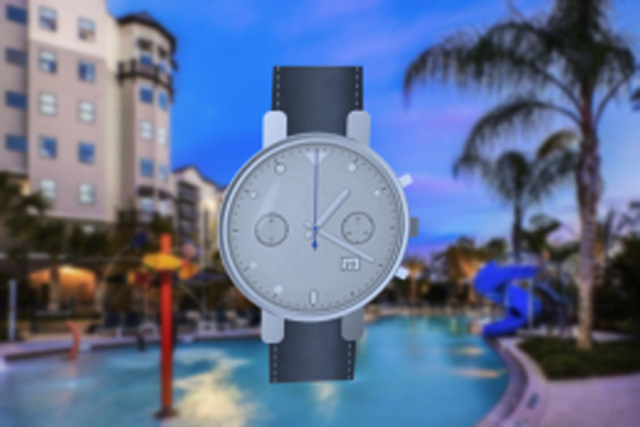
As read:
**1:20**
